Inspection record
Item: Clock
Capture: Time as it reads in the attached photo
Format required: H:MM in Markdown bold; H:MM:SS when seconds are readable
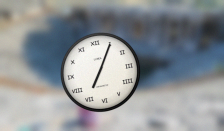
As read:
**7:05**
